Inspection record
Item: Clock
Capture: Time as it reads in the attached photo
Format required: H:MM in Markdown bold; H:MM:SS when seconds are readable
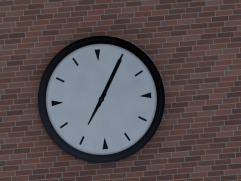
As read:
**7:05**
